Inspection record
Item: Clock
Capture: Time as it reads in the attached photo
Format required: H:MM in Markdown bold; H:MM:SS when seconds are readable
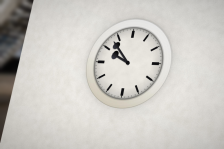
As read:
**9:53**
